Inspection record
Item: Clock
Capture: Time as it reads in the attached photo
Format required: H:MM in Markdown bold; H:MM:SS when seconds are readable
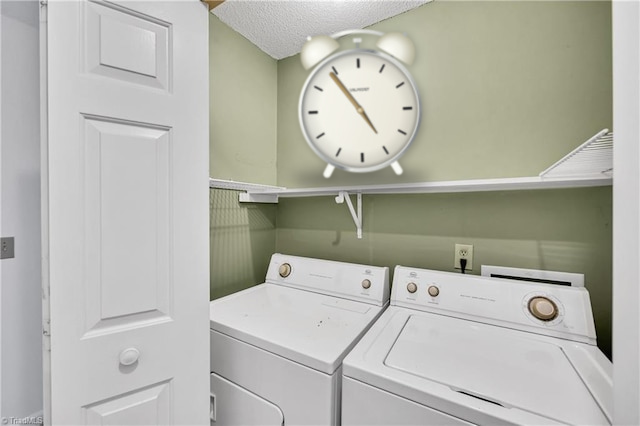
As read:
**4:54**
